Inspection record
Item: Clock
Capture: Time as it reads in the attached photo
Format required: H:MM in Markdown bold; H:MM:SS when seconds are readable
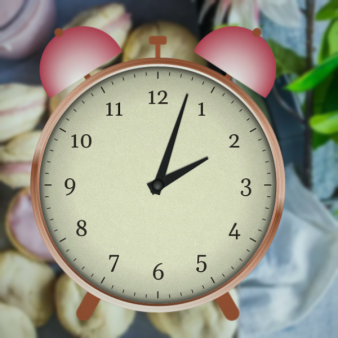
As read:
**2:03**
